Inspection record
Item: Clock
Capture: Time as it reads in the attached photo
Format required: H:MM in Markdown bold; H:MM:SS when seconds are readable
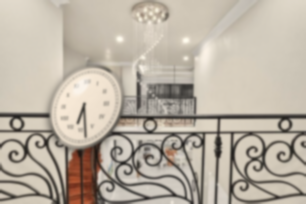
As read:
**6:28**
